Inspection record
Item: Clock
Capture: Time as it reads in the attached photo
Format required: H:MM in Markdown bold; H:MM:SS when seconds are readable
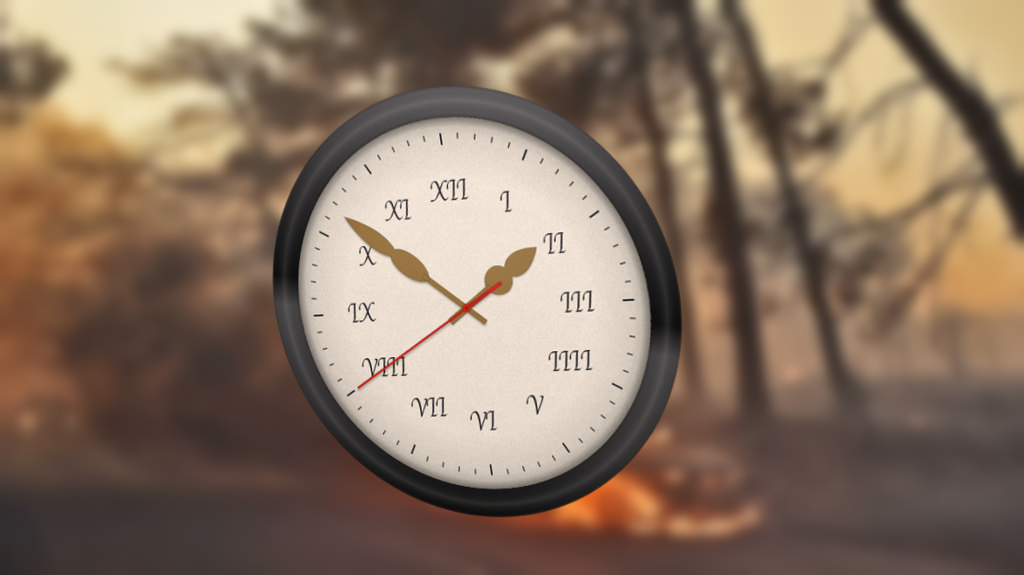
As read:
**1:51:40**
